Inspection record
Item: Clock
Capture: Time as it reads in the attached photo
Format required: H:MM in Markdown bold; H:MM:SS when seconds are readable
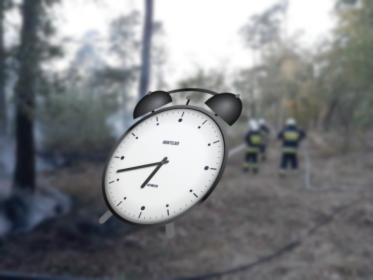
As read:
**6:42**
